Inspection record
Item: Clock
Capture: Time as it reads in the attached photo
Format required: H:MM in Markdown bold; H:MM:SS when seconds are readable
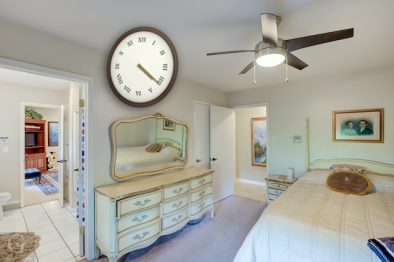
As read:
**4:21**
